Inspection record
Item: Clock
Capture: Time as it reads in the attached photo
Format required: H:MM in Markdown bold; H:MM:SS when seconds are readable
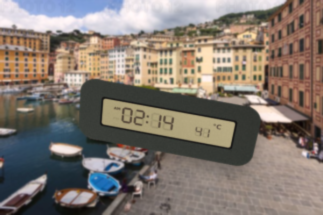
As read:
**2:14**
